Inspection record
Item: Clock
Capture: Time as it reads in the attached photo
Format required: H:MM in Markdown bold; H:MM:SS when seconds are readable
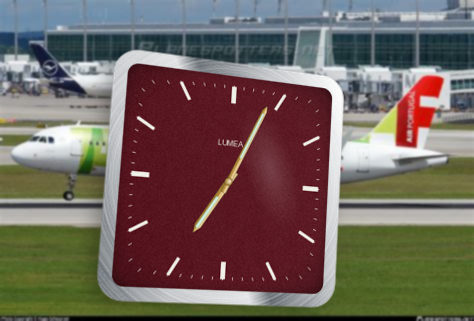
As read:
**7:04**
